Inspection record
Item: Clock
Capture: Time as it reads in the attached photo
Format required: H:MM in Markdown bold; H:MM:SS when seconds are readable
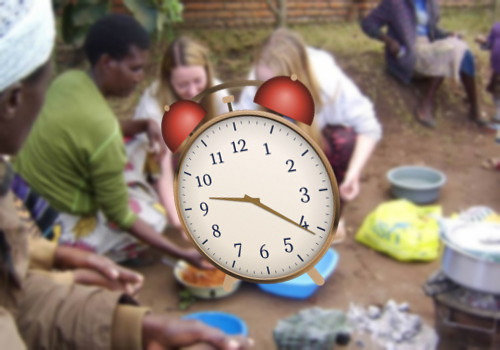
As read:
**9:21**
